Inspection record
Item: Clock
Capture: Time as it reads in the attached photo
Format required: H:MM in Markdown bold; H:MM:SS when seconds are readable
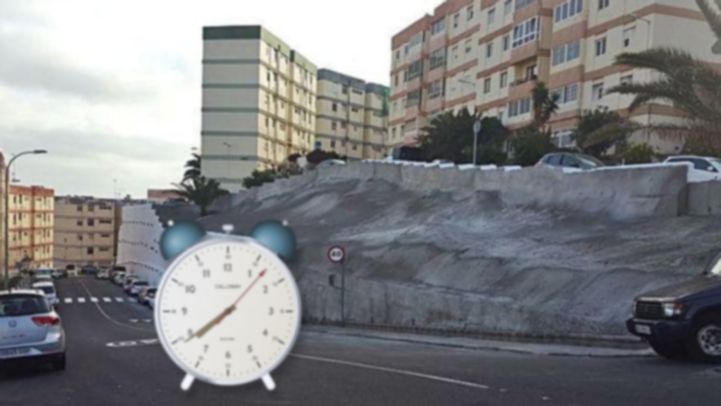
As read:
**7:39:07**
